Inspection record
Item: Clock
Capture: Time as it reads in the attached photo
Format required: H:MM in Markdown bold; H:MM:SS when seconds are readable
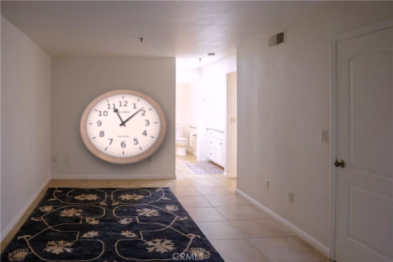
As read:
**11:08**
